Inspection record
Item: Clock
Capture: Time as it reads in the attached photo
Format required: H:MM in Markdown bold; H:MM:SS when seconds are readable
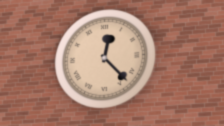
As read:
**12:23**
